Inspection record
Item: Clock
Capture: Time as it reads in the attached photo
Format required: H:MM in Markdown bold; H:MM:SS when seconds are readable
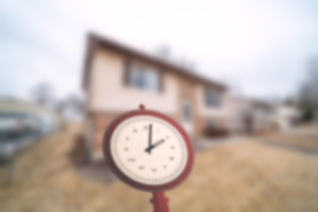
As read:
**2:02**
